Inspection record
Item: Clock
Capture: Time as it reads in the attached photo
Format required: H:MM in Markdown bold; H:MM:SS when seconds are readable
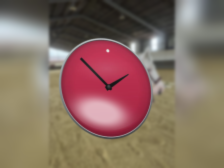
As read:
**1:52**
